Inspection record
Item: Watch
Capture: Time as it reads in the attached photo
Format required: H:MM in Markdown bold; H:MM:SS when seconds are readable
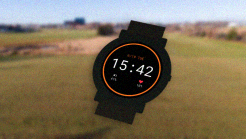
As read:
**15:42**
